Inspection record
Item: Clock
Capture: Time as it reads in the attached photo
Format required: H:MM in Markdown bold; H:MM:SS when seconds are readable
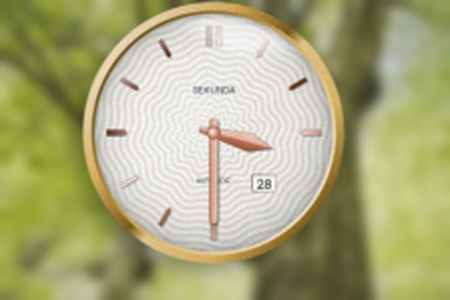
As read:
**3:30**
